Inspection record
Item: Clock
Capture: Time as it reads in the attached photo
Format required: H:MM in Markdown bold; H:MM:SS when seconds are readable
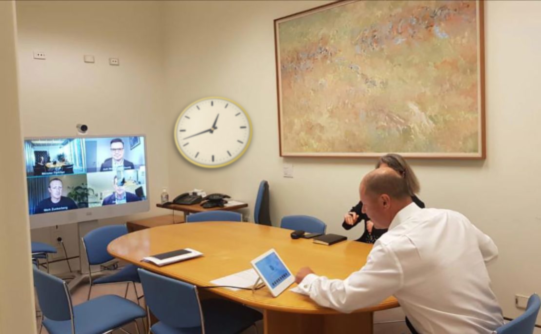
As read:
**12:42**
